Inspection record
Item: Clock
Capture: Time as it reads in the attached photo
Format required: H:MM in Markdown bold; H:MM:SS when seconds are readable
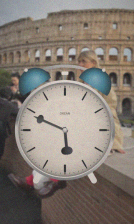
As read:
**5:49**
